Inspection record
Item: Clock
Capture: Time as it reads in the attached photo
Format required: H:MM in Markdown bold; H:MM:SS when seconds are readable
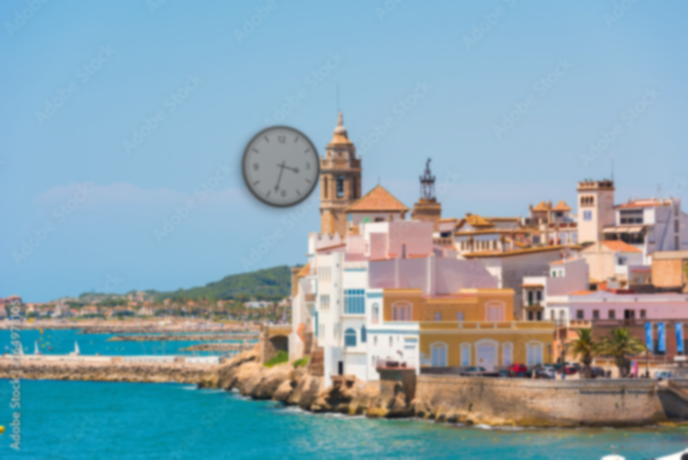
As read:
**3:33**
